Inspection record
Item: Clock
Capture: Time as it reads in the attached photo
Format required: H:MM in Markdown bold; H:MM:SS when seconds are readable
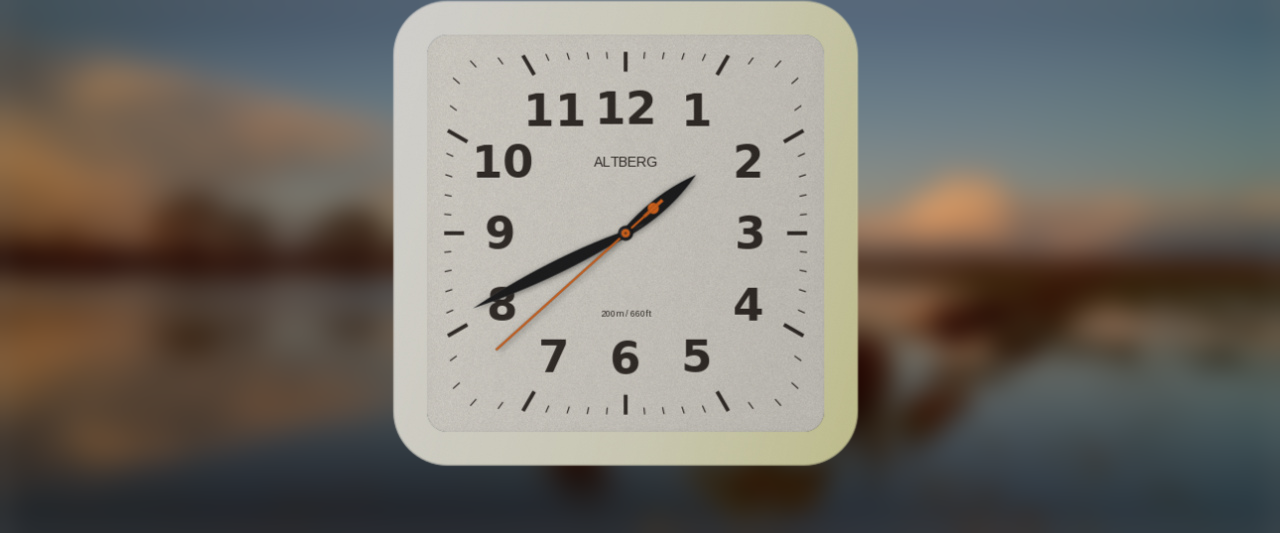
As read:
**1:40:38**
